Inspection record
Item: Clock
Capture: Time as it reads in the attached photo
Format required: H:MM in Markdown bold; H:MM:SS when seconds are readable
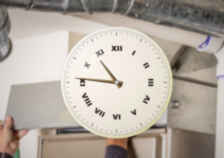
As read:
**10:46**
